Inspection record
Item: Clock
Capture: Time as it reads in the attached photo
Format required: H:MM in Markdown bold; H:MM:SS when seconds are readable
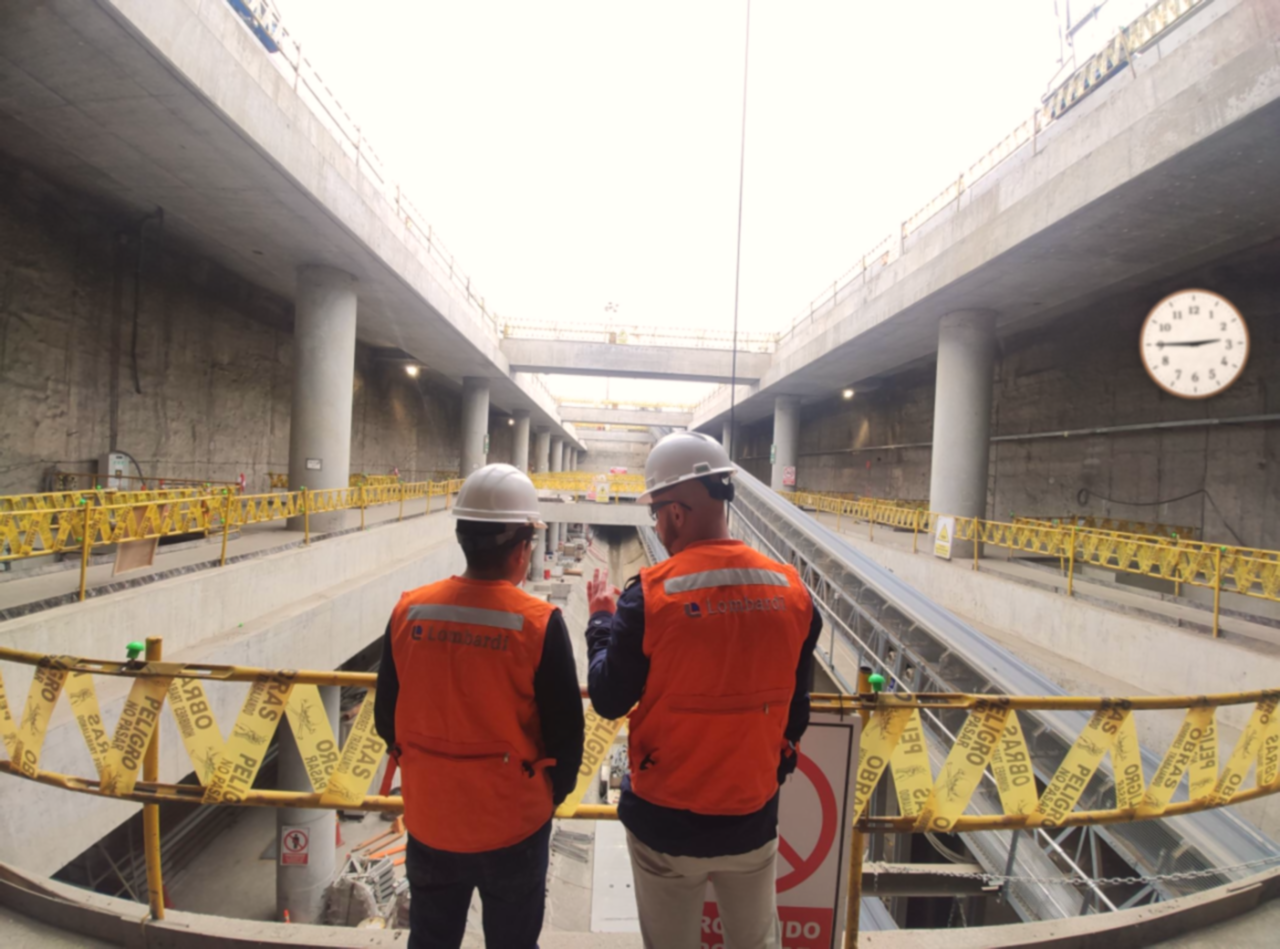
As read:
**2:45**
